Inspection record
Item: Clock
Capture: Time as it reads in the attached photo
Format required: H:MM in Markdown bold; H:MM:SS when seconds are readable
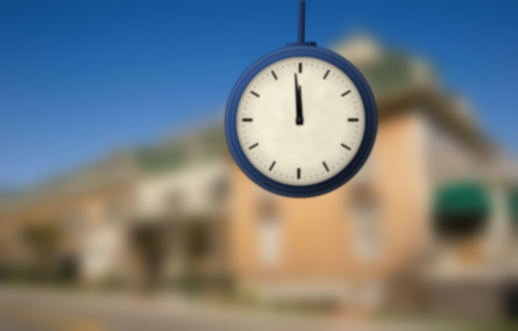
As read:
**11:59**
